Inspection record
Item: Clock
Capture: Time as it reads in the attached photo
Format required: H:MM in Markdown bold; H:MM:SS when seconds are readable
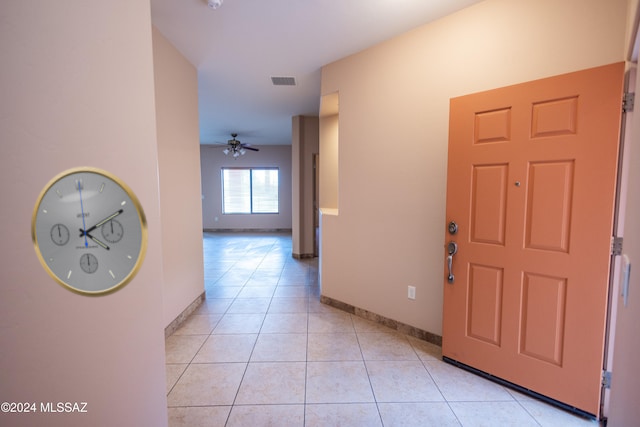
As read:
**4:11**
